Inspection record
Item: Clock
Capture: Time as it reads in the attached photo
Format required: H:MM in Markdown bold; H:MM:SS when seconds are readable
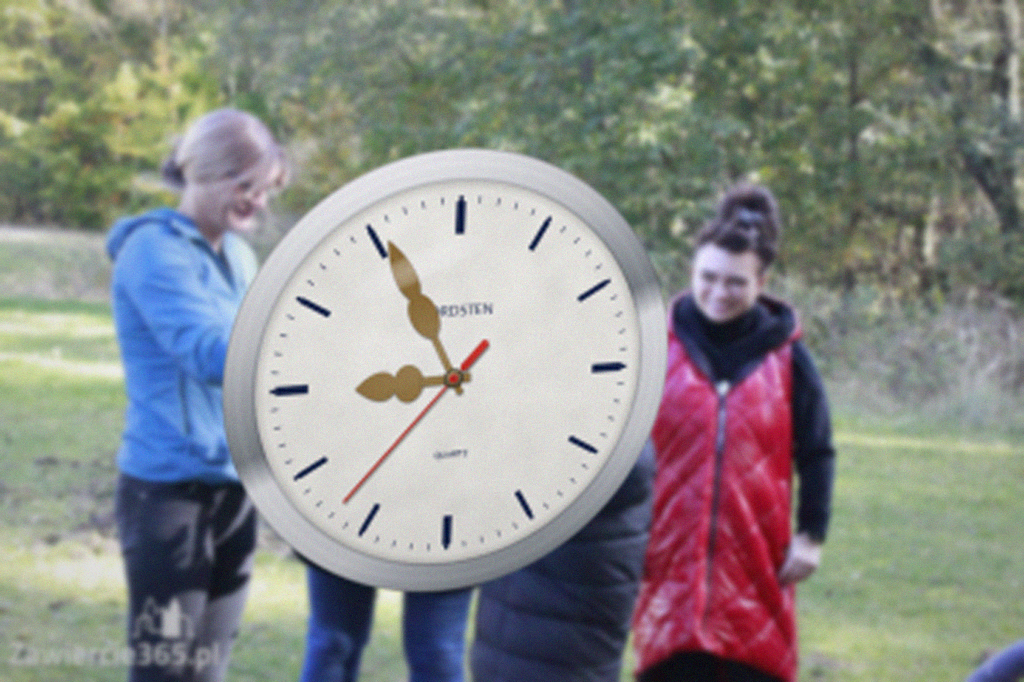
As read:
**8:55:37**
